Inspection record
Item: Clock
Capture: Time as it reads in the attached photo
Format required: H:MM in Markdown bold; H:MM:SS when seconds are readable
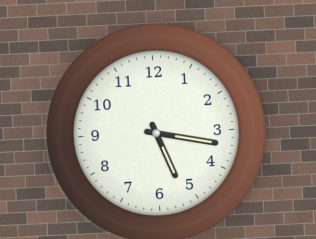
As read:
**5:17**
